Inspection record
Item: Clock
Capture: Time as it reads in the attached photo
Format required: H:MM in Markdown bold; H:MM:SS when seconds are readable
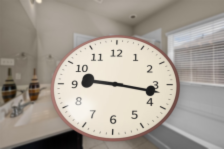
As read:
**9:17**
